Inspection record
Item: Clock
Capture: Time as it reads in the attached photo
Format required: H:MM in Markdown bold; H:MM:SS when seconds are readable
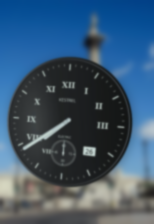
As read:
**7:39**
